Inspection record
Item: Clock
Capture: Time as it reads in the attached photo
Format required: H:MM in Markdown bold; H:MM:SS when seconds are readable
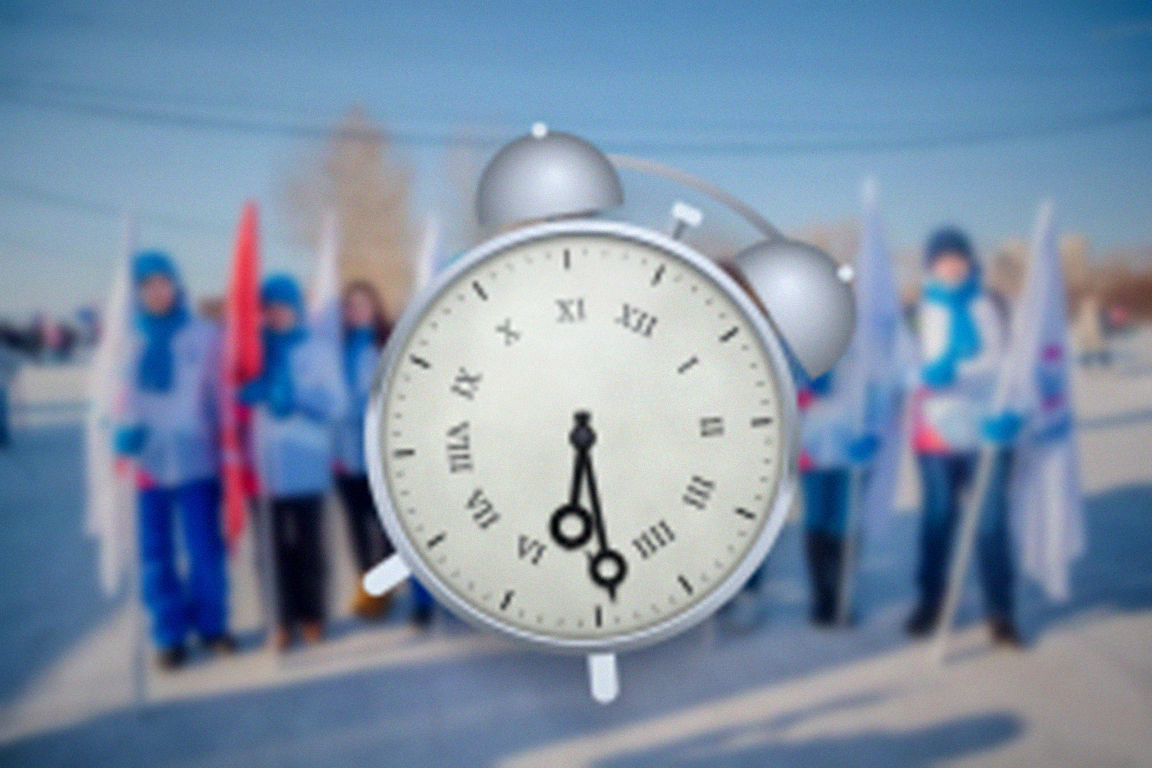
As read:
**5:24**
